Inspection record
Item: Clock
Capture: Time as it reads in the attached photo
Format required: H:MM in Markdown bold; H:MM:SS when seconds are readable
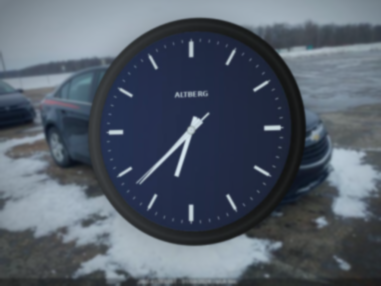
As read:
**6:37:38**
